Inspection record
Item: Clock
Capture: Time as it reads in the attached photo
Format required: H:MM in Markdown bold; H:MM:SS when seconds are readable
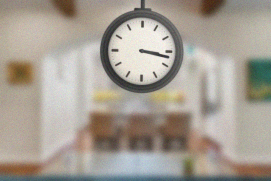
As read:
**3:17**
